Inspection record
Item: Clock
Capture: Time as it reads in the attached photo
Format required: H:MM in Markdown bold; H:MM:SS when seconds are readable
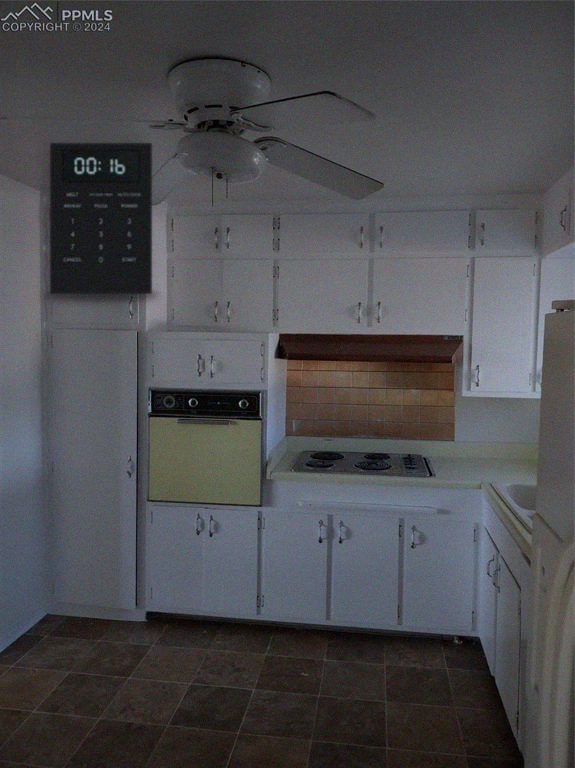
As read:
**0:16**
